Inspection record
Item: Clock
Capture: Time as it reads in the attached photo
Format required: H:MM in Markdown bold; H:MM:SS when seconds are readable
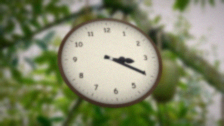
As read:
**3:20**
